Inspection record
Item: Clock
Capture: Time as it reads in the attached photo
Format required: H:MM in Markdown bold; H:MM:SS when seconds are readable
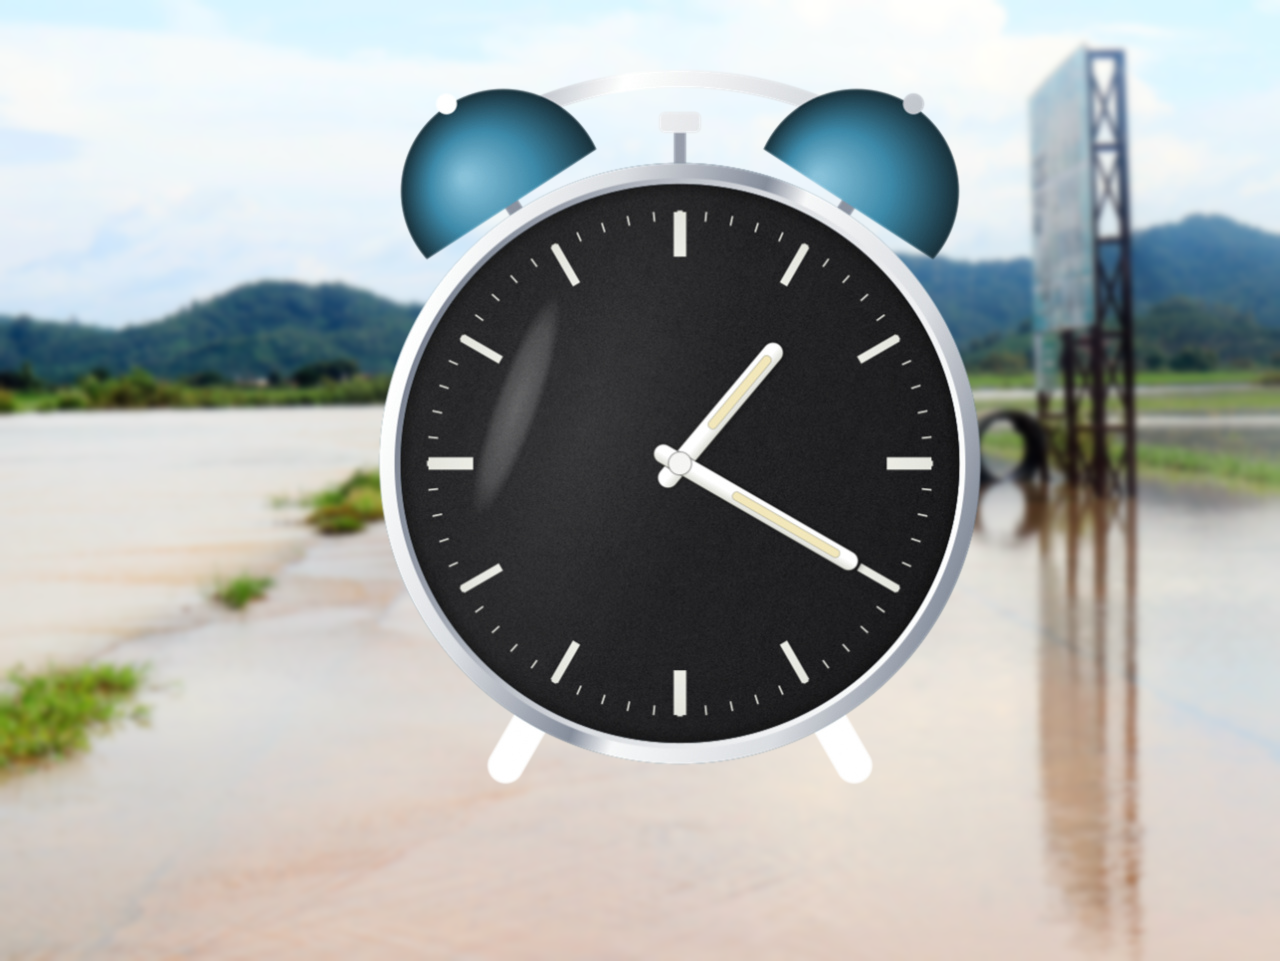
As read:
**1:20**
